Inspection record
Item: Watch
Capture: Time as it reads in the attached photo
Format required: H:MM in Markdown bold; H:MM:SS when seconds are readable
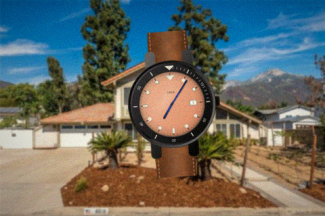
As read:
**7:06**
